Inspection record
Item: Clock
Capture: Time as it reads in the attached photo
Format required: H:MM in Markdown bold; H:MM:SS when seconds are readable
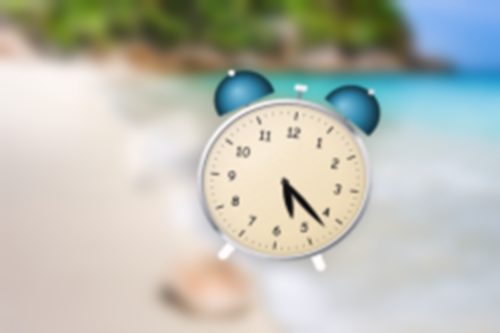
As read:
**5:22**
